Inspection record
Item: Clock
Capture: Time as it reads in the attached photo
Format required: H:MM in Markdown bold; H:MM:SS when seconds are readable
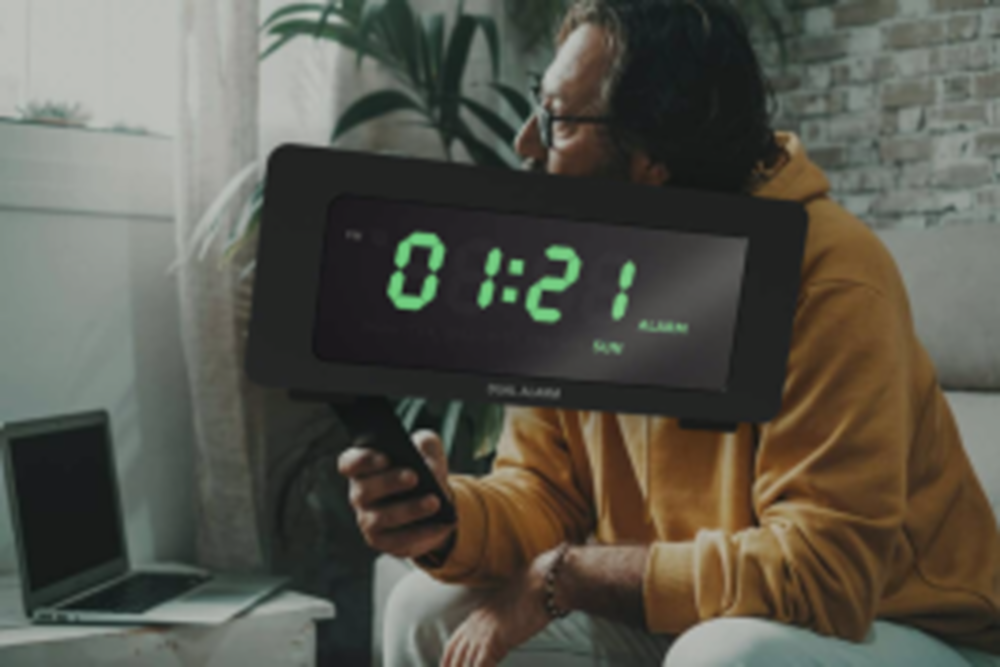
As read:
**1:21**
